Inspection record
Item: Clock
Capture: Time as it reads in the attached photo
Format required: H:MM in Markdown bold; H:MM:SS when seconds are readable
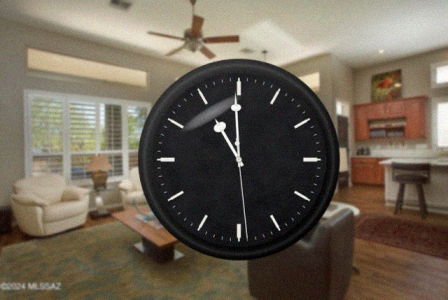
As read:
**10:59:29**
